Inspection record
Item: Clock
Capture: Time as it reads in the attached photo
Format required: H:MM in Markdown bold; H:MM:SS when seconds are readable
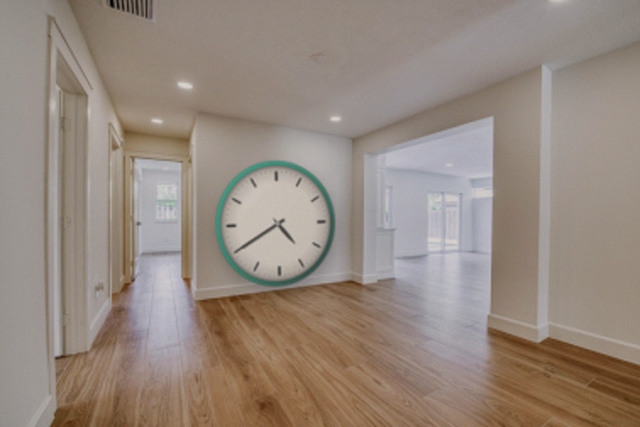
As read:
**4:40**
